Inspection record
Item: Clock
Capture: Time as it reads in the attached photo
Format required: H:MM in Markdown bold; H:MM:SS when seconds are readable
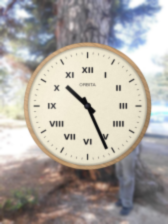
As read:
**10:26**
